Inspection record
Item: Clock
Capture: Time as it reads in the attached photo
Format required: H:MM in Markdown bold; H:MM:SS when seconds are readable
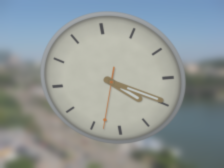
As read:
**4:19:33**
